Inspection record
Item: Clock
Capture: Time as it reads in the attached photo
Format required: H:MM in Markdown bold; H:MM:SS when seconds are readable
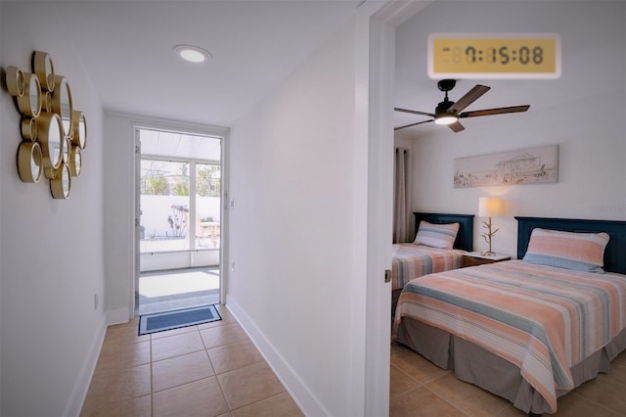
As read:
**7:15:08**
